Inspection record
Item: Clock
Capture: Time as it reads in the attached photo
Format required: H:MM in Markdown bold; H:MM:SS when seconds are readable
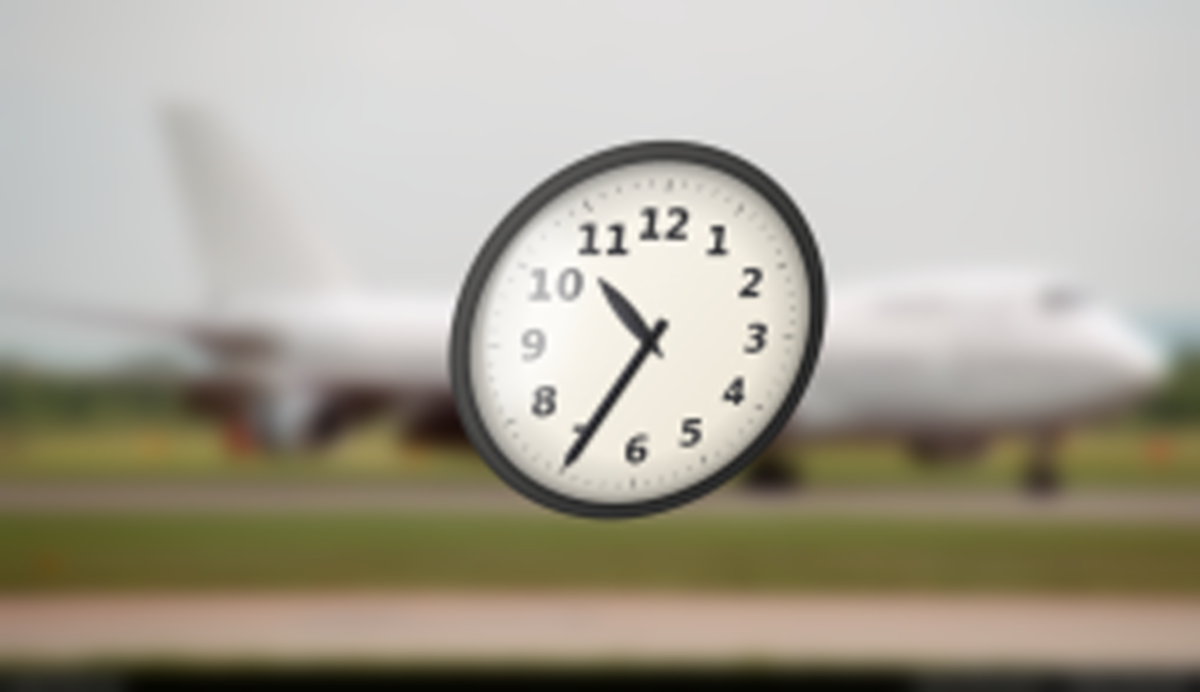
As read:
**10:35**
